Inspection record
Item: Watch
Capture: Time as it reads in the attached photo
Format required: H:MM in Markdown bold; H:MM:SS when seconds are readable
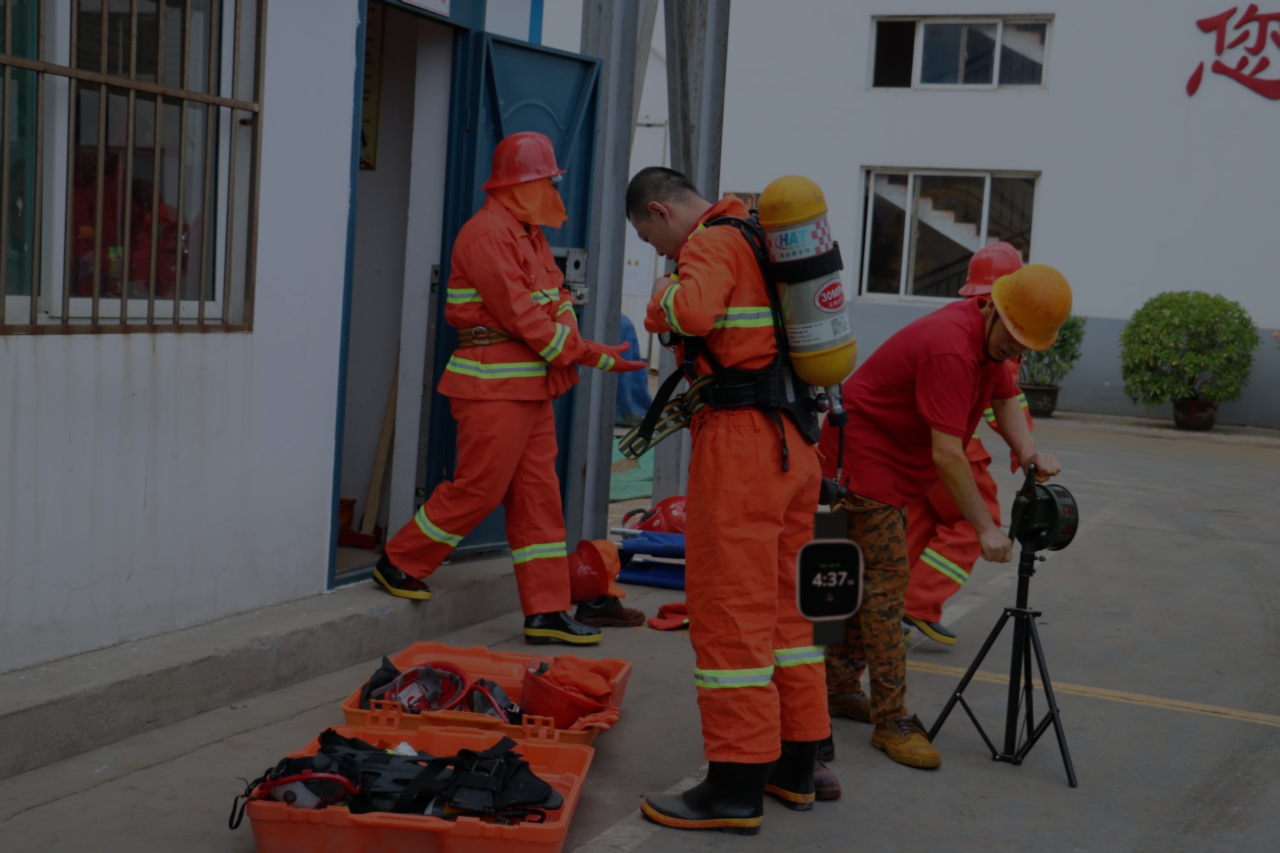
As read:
**4:37**
